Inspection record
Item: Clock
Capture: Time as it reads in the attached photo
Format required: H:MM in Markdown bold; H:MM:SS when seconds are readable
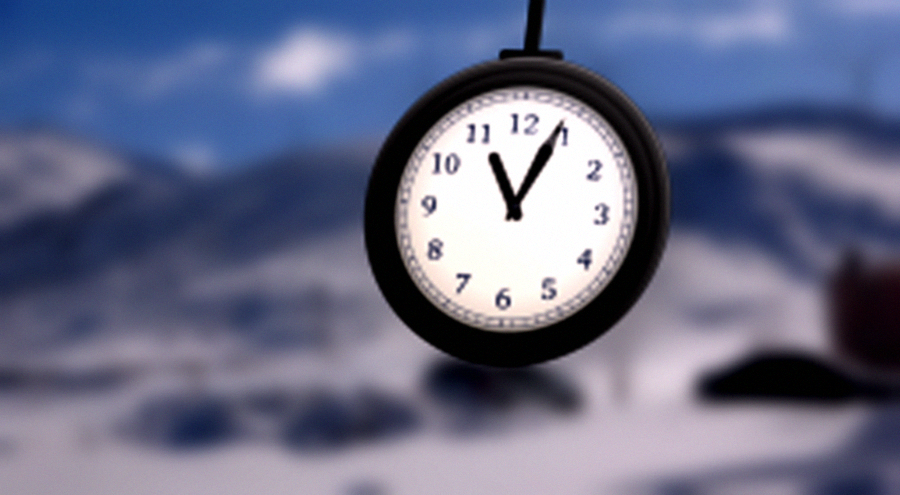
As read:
**11:04**
